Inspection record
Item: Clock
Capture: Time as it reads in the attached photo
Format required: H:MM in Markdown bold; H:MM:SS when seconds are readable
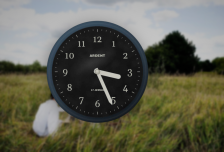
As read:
**3:26**
